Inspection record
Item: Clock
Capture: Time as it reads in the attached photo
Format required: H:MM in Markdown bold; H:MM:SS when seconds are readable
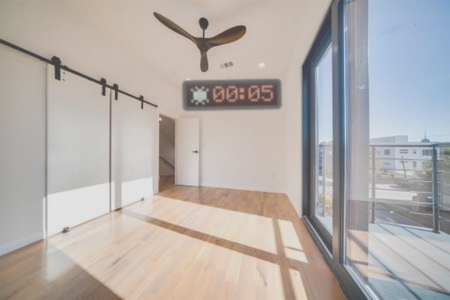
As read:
**0:05**
